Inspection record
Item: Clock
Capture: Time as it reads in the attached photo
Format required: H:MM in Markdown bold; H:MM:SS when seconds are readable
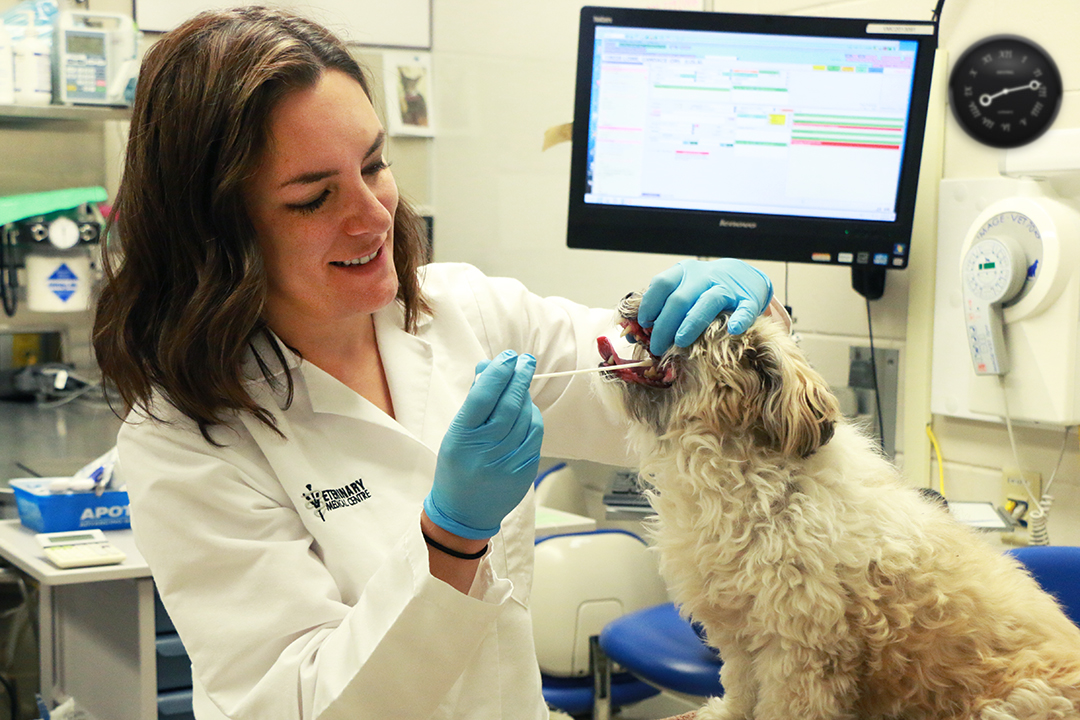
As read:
**8:13**
